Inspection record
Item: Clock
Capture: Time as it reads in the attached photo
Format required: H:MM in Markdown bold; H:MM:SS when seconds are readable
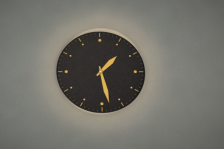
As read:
**1:28**
